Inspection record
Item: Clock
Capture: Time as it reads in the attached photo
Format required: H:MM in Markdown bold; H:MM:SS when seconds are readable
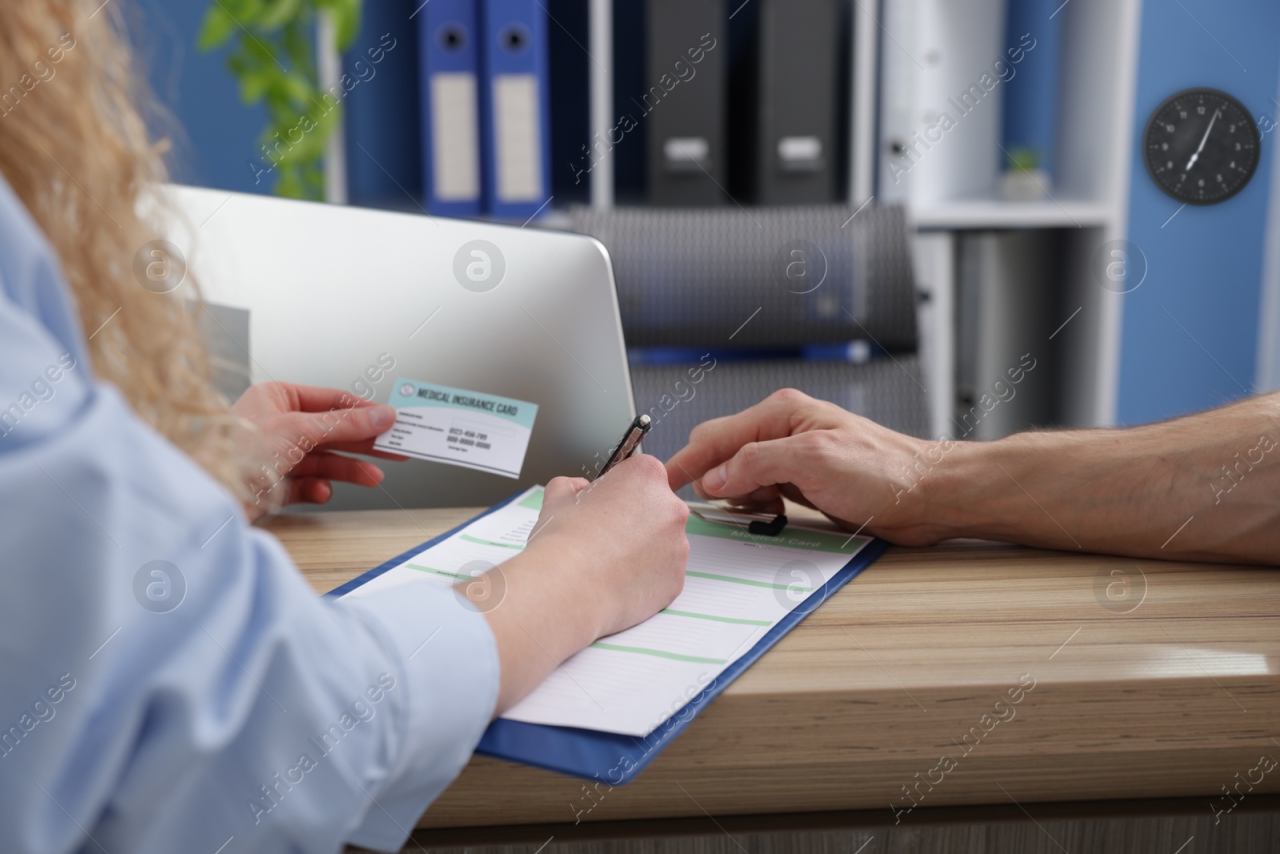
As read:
**7:04**
